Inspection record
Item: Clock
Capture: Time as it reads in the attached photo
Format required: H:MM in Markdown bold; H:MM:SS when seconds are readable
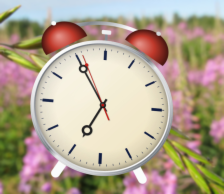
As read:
**6:54:56**
